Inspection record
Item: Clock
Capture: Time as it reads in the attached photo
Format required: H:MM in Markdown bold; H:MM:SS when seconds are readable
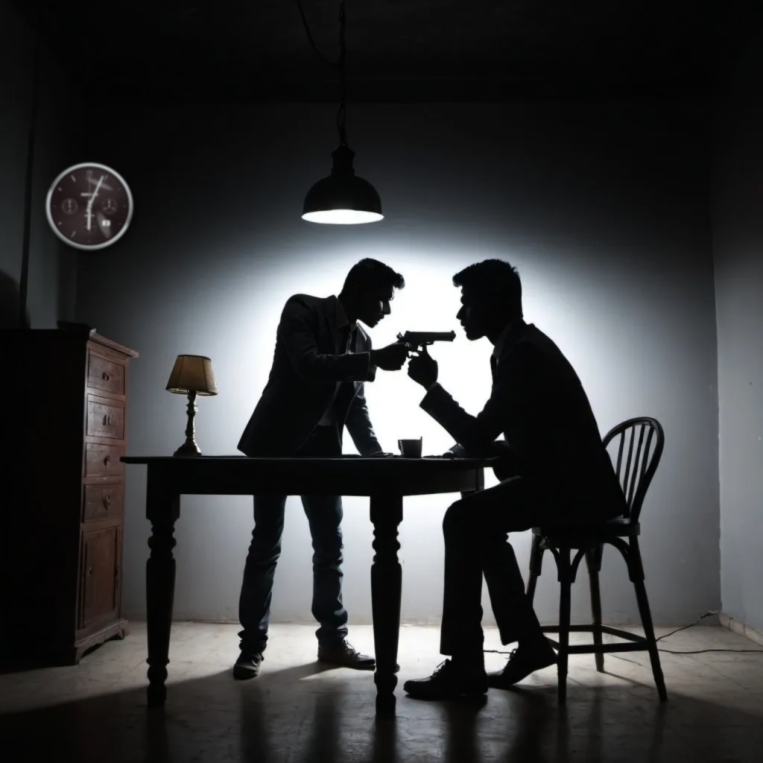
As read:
**6:04**
